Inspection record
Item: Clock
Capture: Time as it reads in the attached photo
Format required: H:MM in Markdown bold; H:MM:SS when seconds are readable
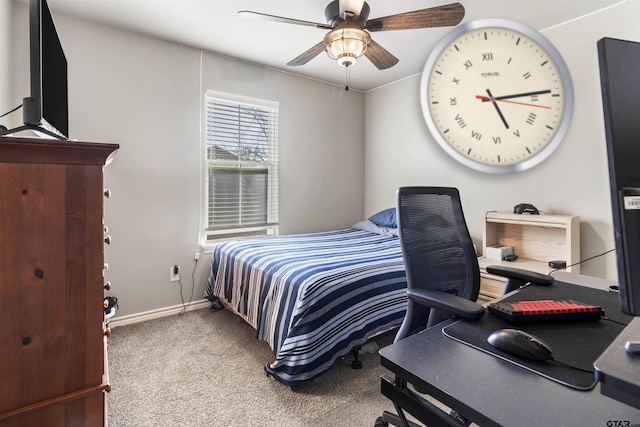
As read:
**5:14:17**
